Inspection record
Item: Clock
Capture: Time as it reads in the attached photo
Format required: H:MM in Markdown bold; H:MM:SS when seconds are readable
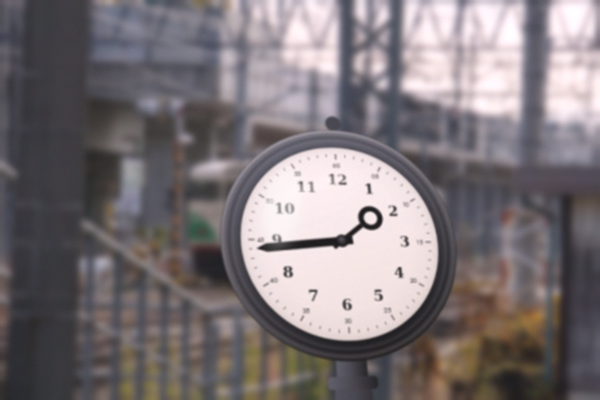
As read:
**1:44**
